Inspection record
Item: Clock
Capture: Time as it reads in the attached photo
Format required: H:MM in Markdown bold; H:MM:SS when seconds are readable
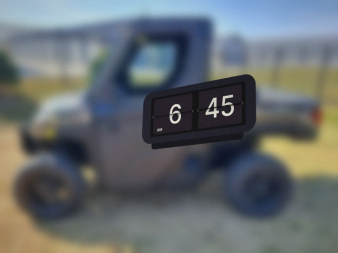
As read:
**6:45**
